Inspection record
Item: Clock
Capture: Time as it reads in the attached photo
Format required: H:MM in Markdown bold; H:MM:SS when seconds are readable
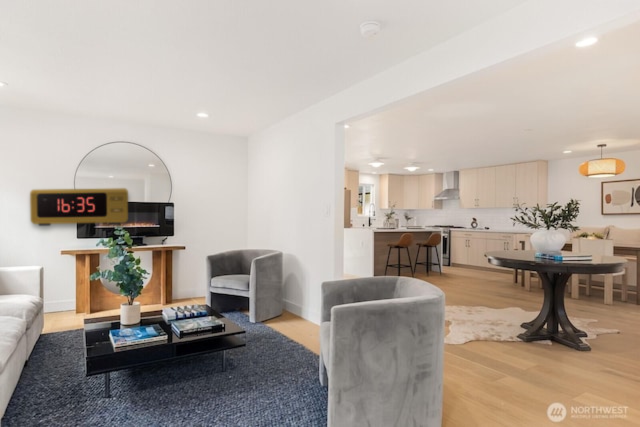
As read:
**16:35**
